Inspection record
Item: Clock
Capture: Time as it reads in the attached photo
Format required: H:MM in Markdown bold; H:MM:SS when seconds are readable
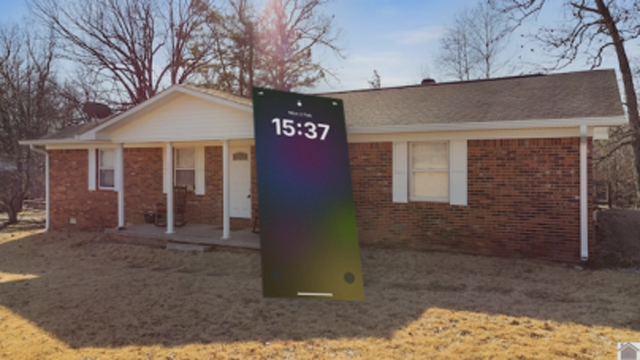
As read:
**15:37**
